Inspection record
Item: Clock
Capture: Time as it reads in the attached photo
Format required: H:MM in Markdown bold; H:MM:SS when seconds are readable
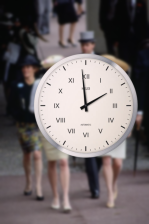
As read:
**1:59**
